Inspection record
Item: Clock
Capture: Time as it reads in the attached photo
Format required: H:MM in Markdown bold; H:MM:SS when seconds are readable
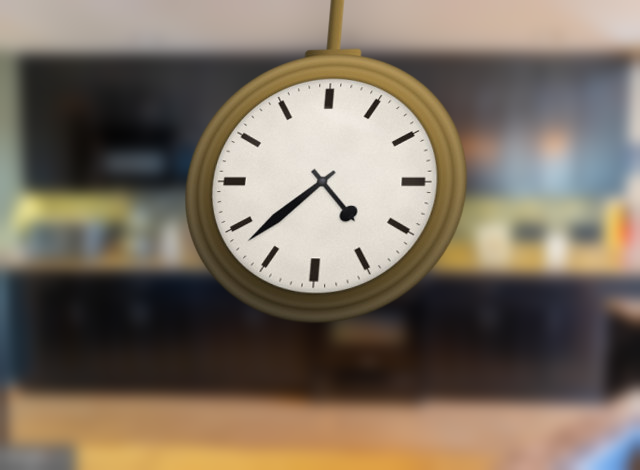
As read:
**4:38**
